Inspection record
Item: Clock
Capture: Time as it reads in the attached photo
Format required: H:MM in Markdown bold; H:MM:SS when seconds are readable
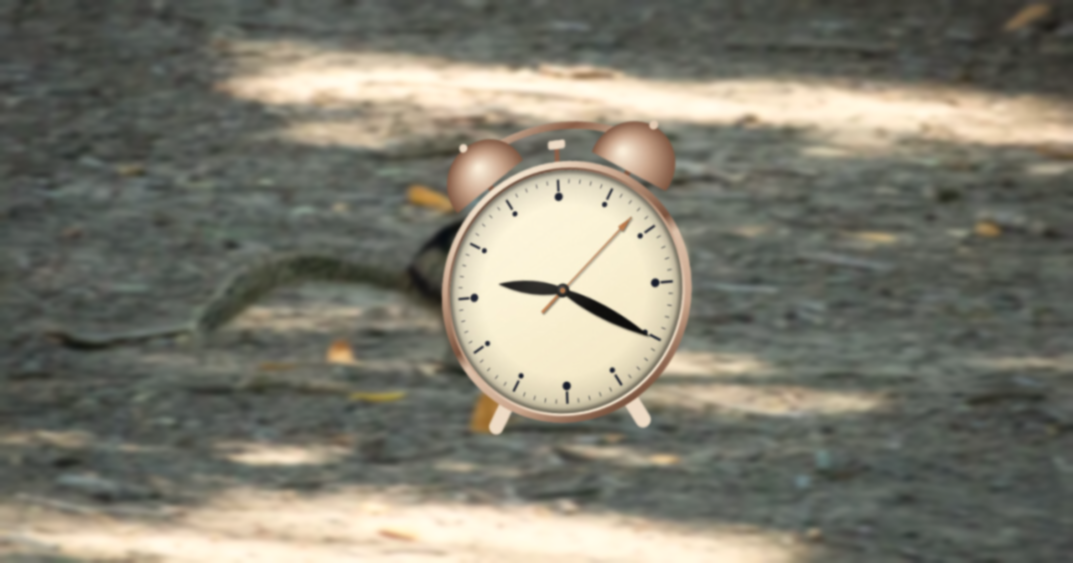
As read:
**9:20:08**
